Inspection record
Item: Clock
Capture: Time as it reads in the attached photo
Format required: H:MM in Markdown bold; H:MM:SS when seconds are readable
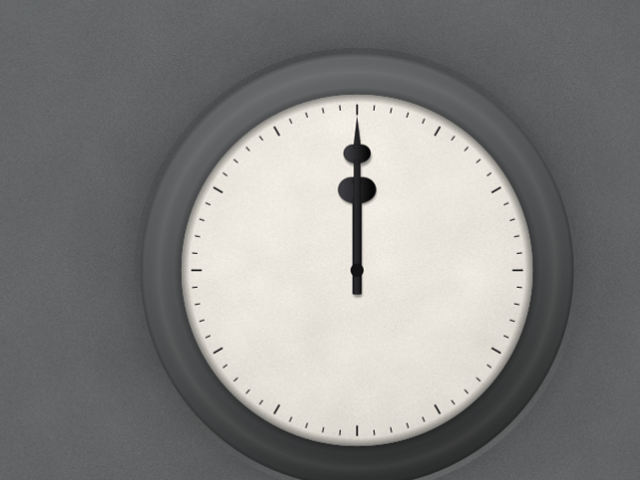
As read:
**12:00**
